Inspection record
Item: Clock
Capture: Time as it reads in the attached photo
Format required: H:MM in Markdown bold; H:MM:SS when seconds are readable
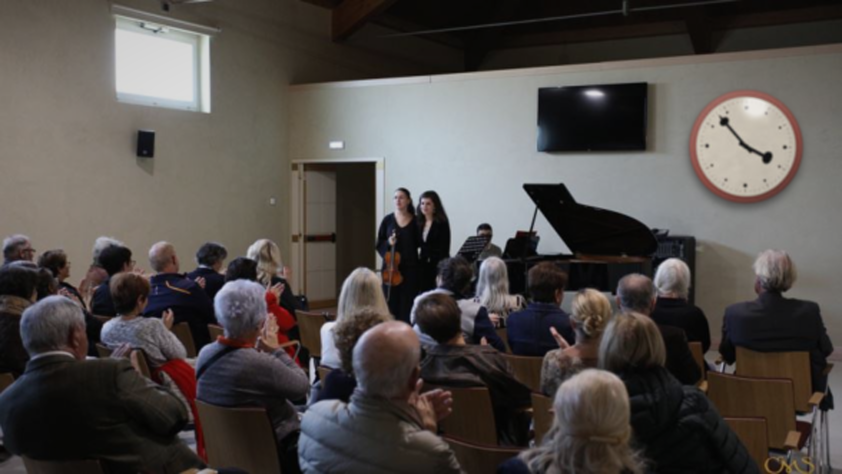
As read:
**3:53**
